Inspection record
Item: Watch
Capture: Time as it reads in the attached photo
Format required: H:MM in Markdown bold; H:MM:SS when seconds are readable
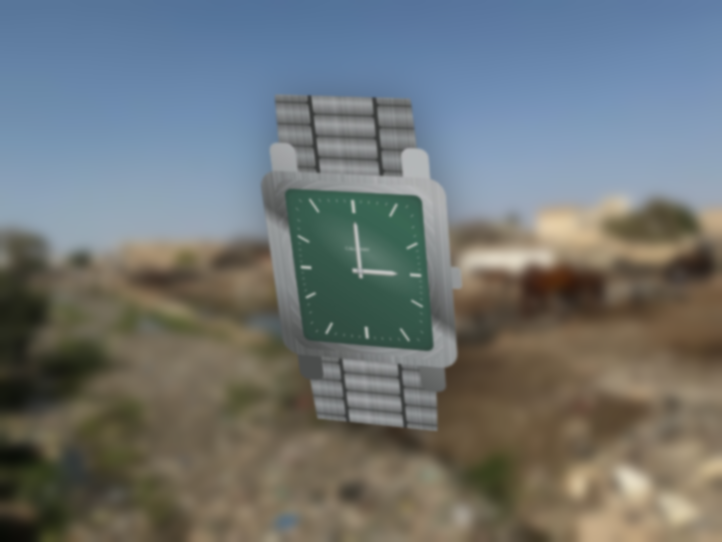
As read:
**3:00**
